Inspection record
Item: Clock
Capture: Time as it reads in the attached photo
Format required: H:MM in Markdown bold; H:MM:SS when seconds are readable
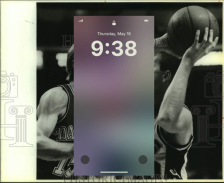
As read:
**9:38**
